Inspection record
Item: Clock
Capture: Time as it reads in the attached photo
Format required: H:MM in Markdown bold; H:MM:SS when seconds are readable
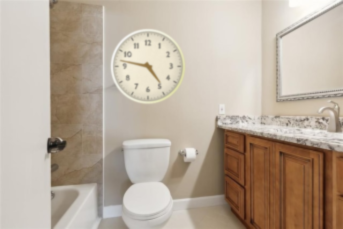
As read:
**4:47**
